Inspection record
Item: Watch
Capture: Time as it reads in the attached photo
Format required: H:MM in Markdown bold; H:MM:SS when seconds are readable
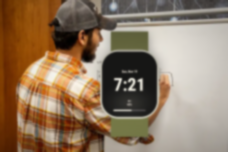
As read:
**7:21**
